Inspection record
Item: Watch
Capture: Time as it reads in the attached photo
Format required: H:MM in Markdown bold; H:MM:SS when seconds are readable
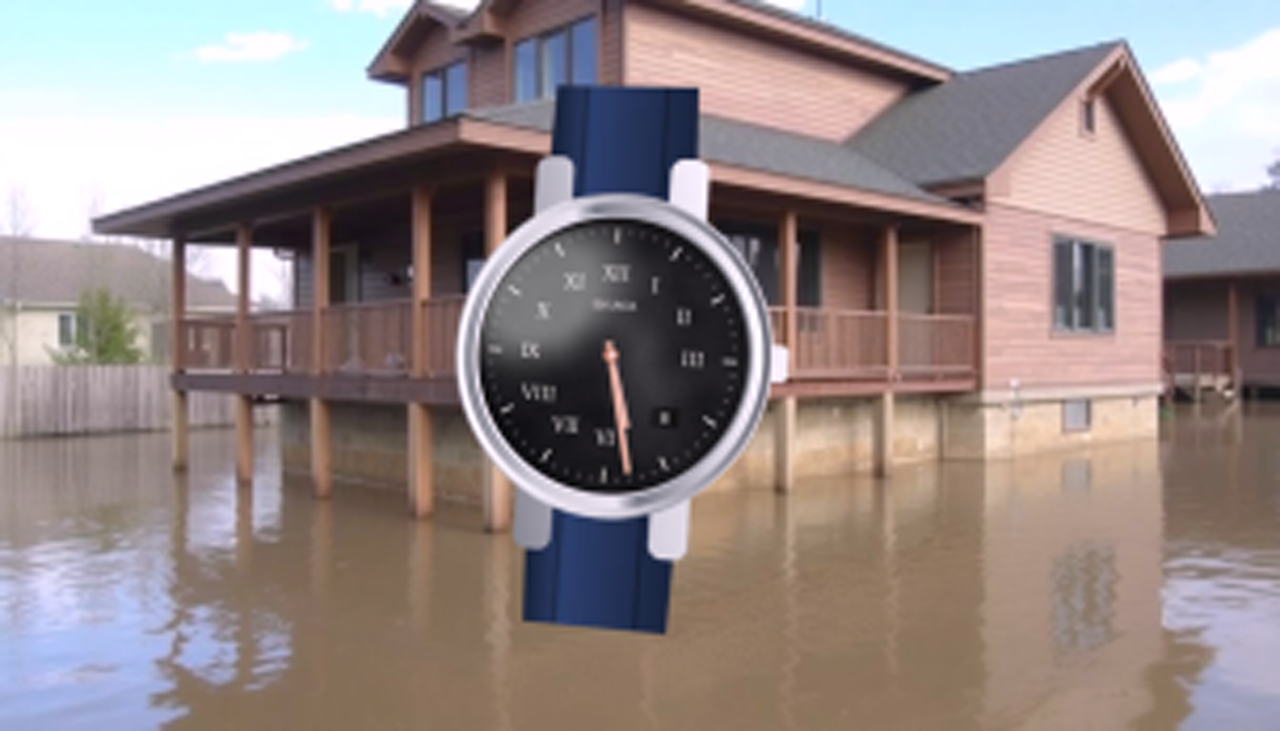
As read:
**5:28**
